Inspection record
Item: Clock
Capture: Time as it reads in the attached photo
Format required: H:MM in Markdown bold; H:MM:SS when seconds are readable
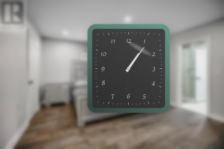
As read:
**1:06**
